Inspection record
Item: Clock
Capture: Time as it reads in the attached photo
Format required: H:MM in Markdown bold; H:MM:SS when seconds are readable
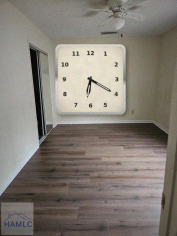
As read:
**6:20**
